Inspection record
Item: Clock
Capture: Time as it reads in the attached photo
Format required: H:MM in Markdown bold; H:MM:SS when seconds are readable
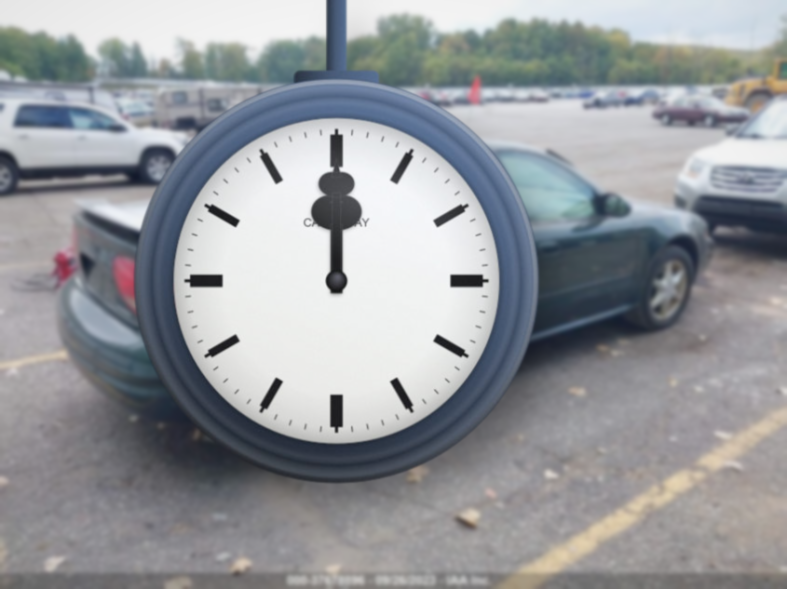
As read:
**12:00**
